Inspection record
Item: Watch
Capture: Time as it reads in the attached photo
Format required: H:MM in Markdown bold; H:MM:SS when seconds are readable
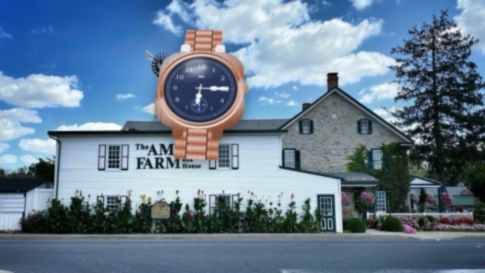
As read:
**6:15**
